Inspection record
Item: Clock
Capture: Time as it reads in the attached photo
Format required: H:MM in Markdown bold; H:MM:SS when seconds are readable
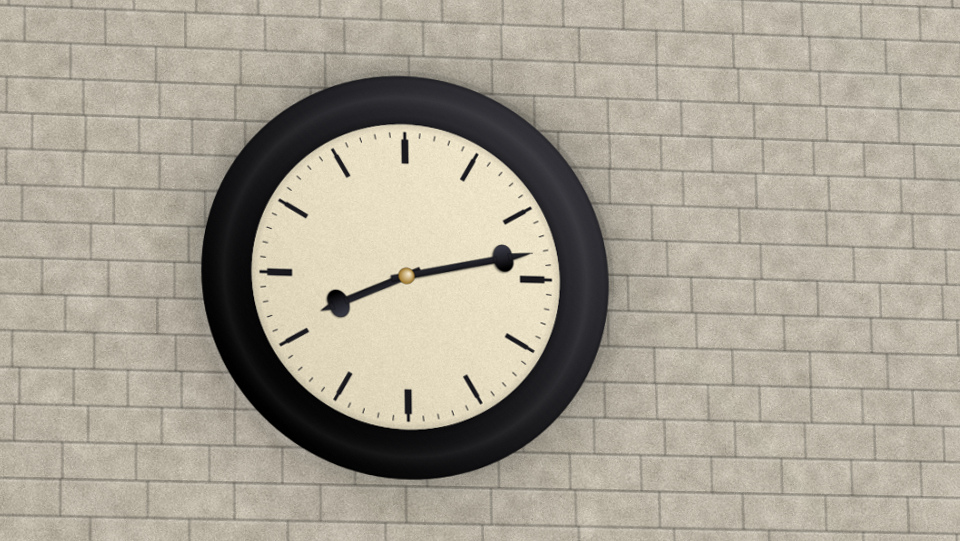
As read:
**8:13**
